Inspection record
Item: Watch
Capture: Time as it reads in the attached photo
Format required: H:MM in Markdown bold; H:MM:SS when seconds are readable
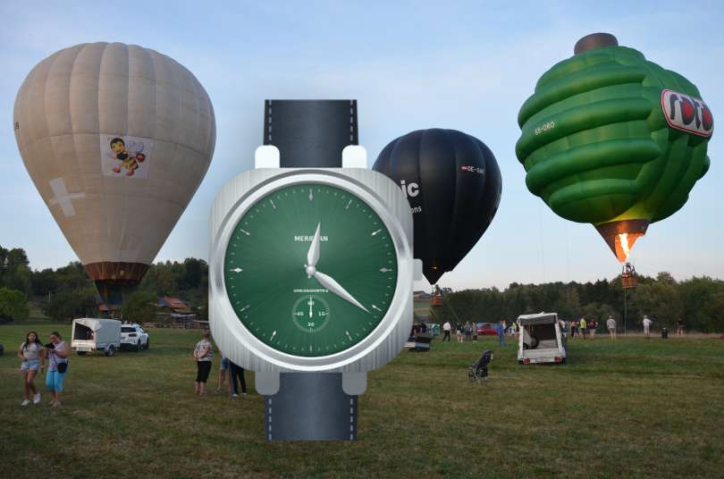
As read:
**12:21**
